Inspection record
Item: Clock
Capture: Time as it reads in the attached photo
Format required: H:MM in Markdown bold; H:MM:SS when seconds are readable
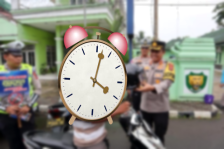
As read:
**4:02**
